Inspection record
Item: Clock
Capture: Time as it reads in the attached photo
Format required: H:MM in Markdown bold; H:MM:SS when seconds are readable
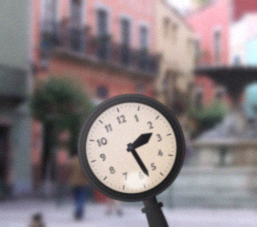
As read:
**2:28**
